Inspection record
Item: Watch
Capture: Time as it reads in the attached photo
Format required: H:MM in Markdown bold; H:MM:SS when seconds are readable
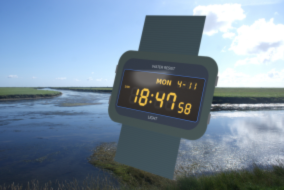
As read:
**18:47:58**
